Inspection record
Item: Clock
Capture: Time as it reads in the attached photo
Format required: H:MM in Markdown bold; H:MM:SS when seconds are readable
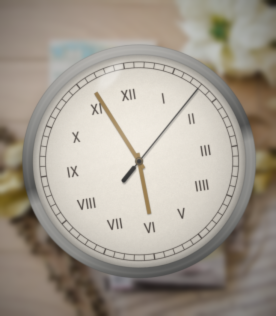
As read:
**5:56:08**
